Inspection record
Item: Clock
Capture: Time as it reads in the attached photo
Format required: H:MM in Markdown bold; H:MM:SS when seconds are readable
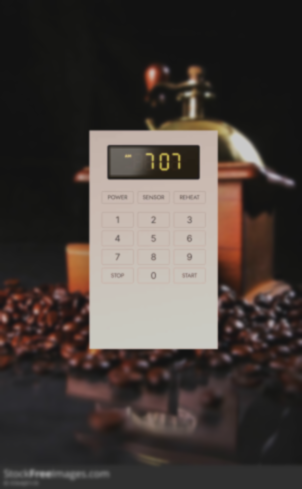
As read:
**7:07**
